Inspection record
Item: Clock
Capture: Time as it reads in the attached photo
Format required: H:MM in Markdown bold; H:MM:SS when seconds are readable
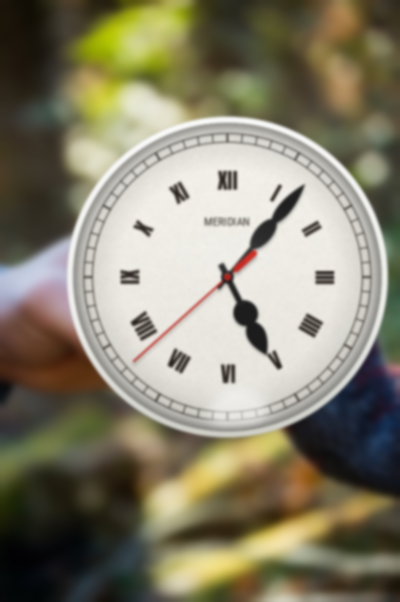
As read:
**5:06:38**
